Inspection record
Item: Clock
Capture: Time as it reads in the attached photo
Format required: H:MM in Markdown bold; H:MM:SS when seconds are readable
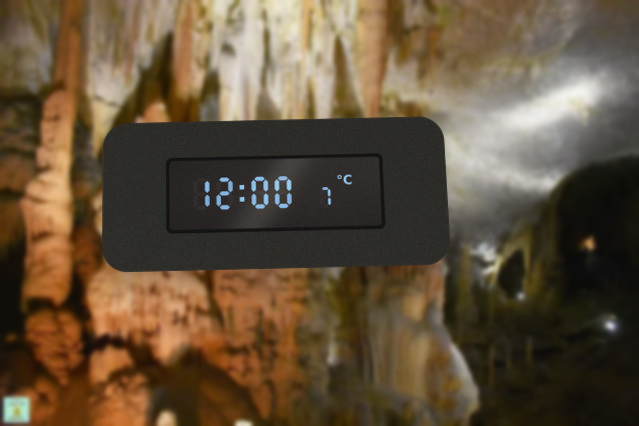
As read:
**12:00**
